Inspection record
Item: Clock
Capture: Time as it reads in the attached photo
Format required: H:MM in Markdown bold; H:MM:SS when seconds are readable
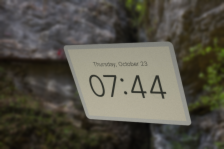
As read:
**7:44**
